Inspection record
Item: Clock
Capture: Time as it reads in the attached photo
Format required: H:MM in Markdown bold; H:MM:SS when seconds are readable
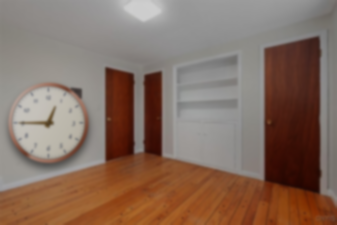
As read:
**12:45**
